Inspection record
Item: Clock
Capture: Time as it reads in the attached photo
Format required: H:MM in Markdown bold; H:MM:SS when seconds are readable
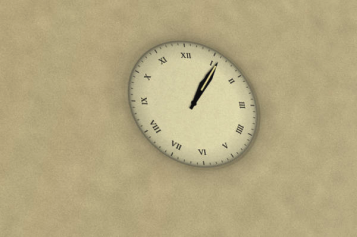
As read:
**1:06**
